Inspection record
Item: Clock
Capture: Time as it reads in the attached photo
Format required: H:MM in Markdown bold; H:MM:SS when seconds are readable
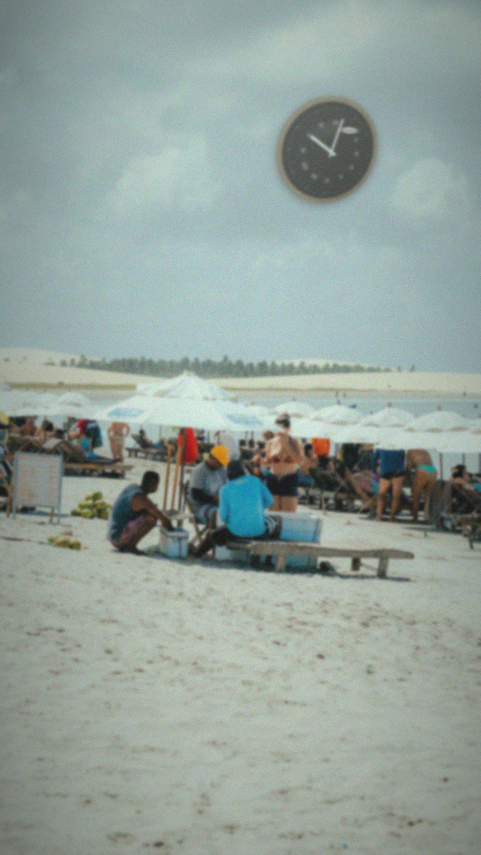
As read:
**10:02**
